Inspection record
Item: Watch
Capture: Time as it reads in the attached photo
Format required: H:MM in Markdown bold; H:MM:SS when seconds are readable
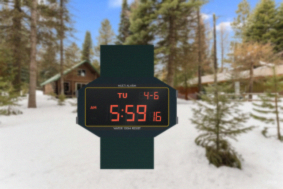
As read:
**5:59:16**
